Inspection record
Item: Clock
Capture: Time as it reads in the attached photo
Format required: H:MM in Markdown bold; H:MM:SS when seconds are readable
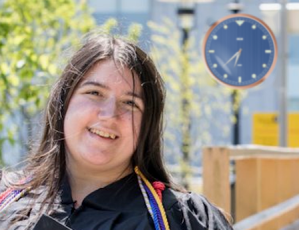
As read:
**6:38**
